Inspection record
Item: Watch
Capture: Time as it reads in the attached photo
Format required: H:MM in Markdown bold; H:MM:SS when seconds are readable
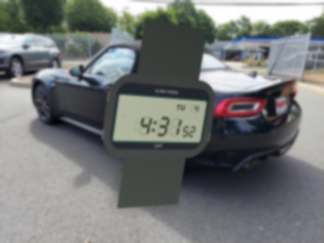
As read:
**4:31**
